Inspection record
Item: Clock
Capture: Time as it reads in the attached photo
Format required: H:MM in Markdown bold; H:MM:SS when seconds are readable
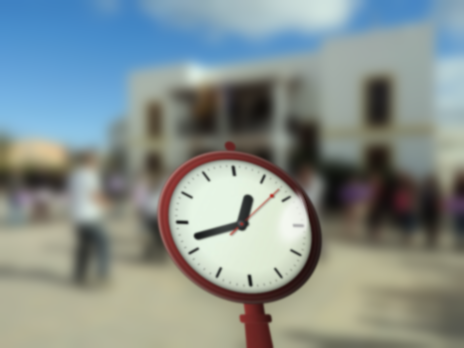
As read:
**12:42:08**
